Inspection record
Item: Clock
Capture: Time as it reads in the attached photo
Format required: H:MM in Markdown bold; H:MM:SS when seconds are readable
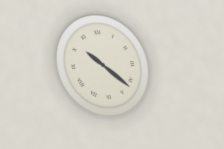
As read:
**10:22**
